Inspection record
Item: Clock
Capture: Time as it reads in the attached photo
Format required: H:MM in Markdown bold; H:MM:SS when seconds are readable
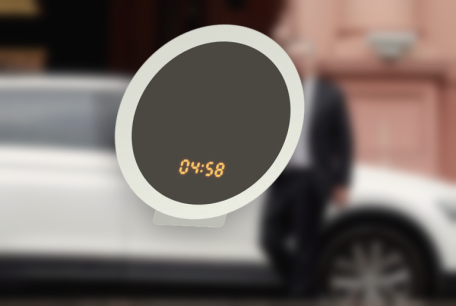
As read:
**4:58**
